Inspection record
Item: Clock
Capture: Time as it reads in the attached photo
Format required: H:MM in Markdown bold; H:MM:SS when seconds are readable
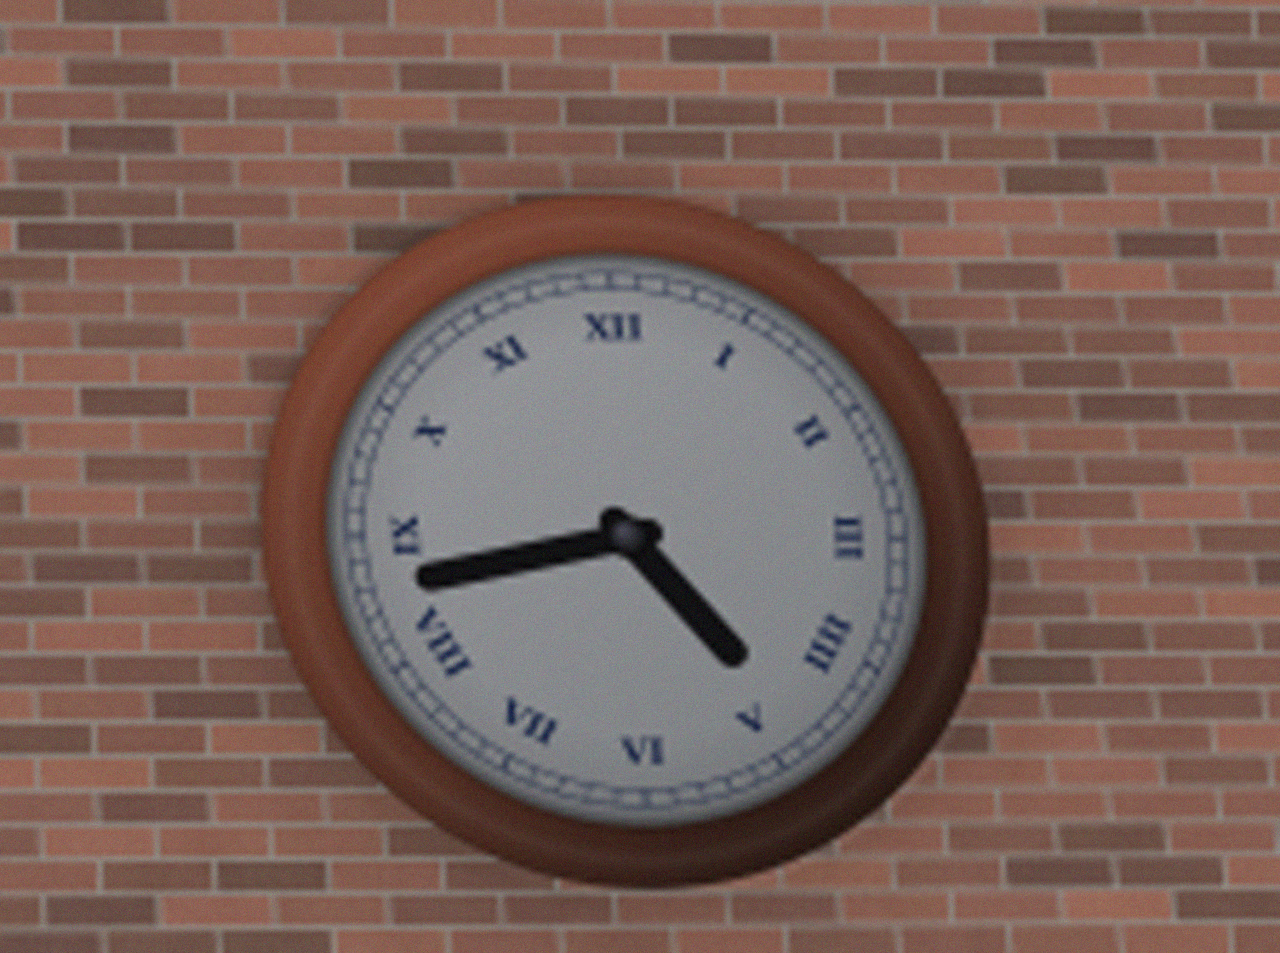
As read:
**4:43**
